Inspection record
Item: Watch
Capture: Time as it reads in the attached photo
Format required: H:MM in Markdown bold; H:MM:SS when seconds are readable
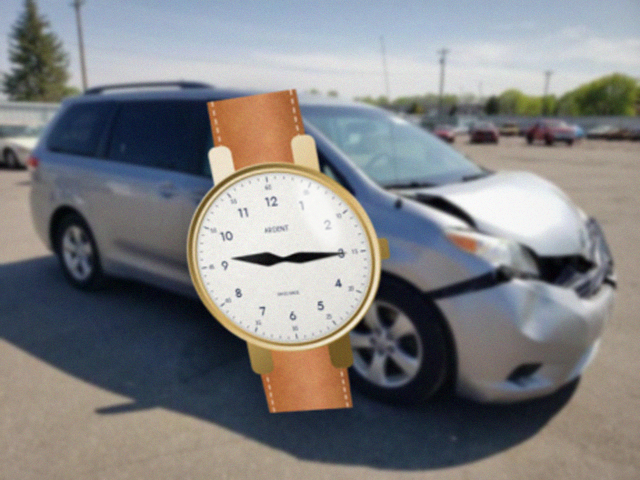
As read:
**9:15**
